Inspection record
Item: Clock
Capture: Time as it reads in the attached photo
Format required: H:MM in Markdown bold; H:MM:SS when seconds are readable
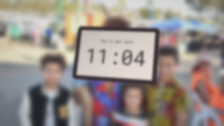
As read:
**11:04**
